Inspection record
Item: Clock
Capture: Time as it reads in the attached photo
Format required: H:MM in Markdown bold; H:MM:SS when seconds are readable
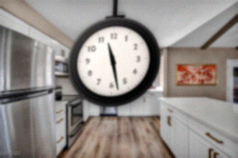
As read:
**11:28**
